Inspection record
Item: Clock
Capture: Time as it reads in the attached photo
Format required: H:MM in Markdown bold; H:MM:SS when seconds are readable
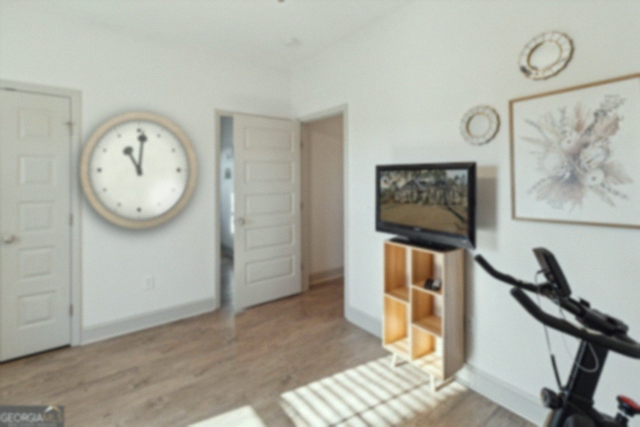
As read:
**11:01**
